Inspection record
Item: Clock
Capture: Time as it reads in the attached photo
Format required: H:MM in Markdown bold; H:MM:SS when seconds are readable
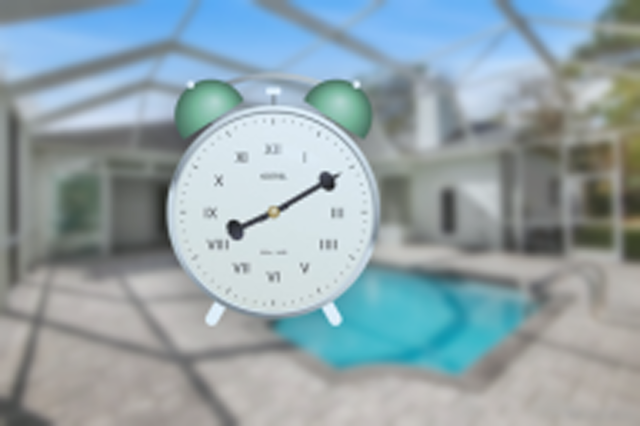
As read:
**8:10**
